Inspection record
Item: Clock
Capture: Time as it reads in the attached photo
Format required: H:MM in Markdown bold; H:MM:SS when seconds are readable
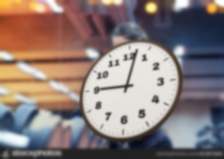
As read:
**9:02**
